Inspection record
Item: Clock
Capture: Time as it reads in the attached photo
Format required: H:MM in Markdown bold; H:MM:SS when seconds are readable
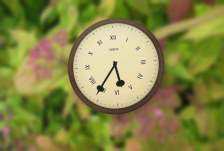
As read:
**5:36**
